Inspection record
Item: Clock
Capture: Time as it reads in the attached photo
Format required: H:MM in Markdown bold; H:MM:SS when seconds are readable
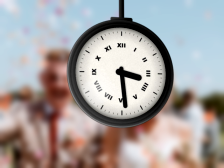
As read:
**3:29**
